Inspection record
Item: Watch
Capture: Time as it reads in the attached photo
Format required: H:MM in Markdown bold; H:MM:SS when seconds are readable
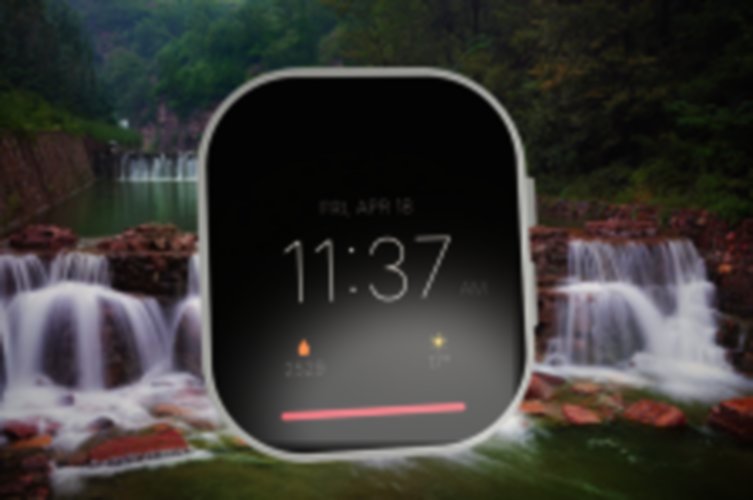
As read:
**11:37**
